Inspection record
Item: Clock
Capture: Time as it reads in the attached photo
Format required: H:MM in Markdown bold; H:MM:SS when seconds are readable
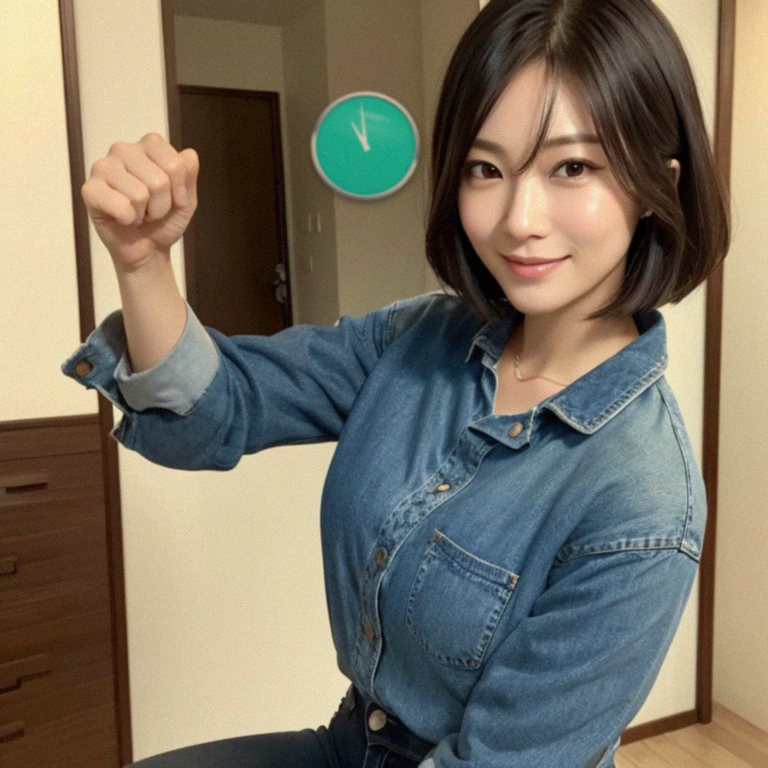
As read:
**10:59**
